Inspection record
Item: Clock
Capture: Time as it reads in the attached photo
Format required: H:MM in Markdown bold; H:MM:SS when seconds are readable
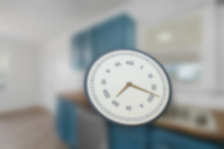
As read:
**7:18**
